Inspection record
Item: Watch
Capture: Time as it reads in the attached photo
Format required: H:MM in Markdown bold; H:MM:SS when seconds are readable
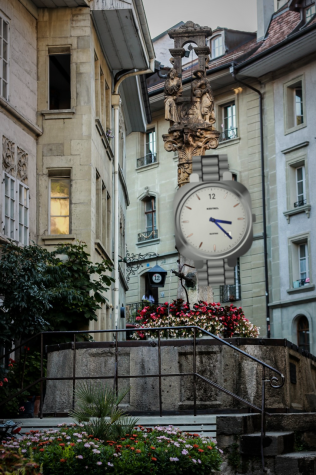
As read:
**3:23**
